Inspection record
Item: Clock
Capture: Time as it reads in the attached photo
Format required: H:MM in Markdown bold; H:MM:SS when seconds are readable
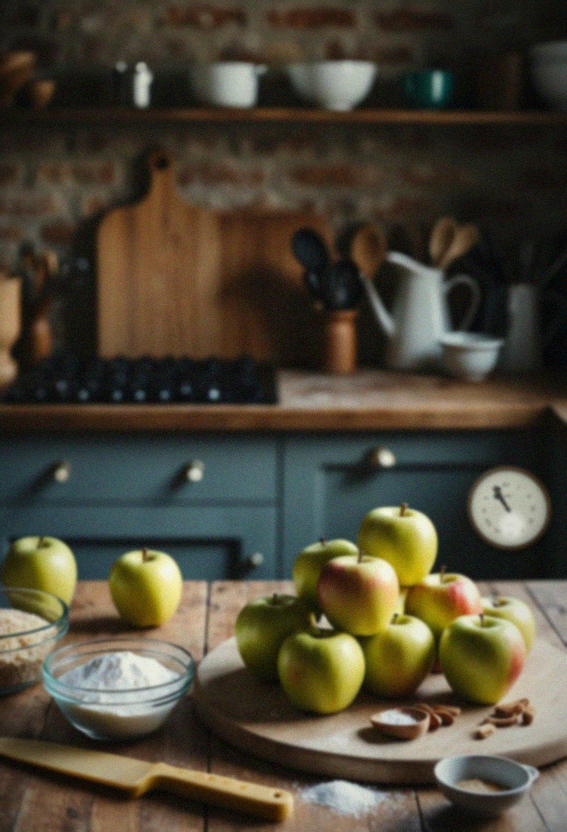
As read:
**10:56**
